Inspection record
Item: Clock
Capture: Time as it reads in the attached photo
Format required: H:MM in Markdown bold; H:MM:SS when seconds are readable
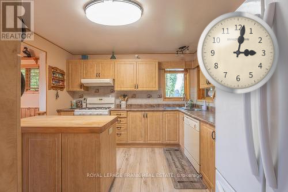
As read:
**3:02**
